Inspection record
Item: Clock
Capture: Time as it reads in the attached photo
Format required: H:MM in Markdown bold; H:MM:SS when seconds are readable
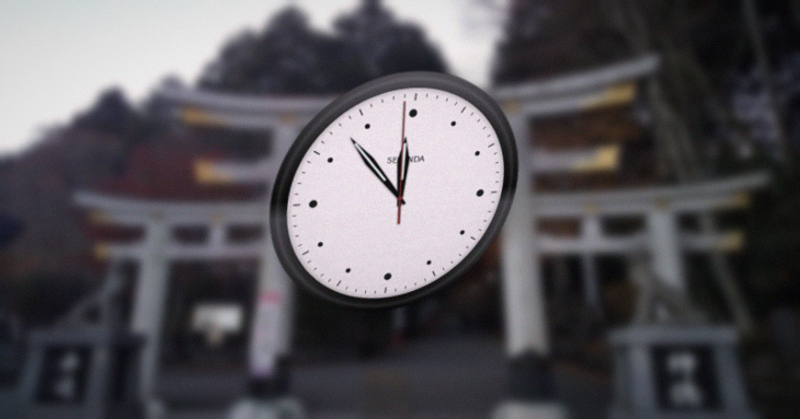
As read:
**11:52:59**
